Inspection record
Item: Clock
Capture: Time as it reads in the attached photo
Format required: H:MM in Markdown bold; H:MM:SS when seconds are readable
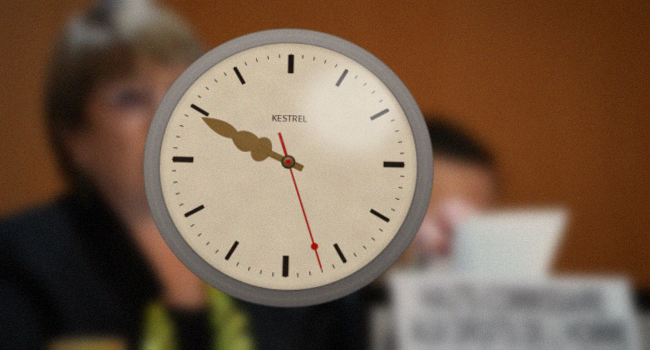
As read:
**9:49:27**
